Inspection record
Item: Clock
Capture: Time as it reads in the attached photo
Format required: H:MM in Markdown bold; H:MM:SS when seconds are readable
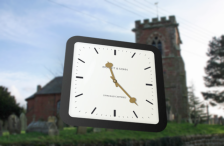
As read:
**11:23**
